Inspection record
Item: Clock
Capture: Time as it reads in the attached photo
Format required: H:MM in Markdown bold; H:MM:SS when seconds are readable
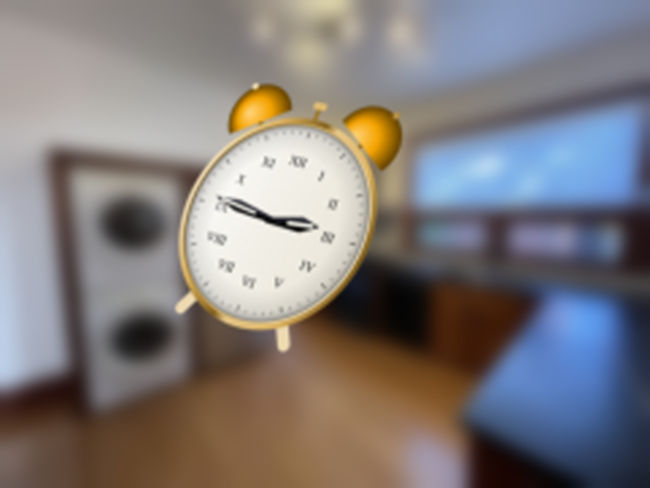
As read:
**2:46**
